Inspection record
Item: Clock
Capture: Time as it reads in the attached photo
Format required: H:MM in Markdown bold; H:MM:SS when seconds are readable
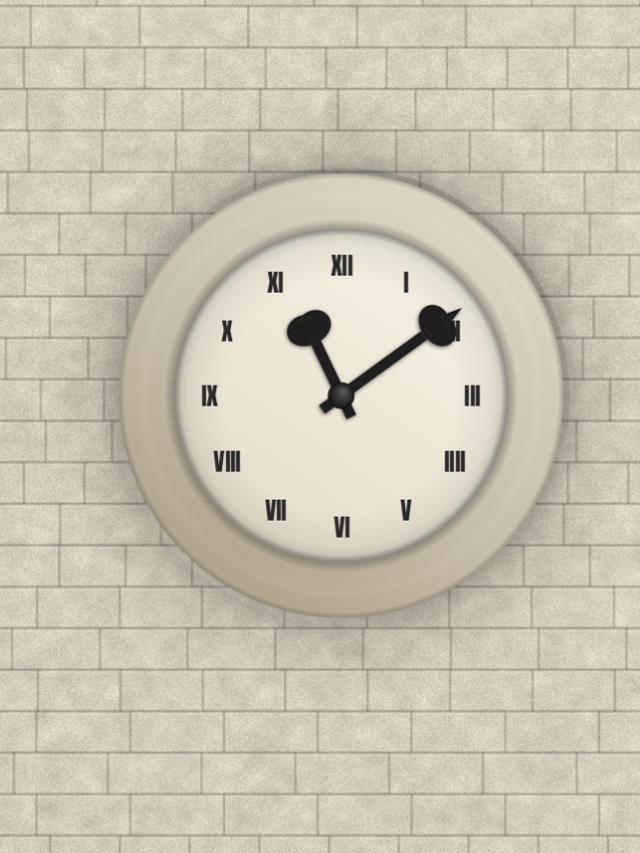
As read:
**11:09**
